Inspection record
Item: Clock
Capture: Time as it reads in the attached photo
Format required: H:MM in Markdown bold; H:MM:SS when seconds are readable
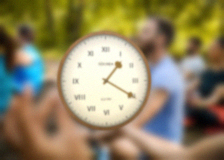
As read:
**1:20**
